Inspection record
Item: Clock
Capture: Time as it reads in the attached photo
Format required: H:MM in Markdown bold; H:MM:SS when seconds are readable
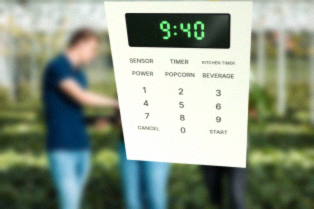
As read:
**9:40**
